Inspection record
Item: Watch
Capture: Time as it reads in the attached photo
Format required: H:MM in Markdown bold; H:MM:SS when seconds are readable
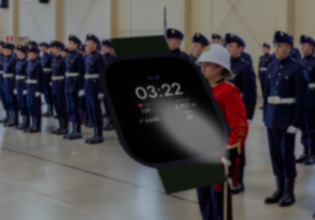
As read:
**3:22**
